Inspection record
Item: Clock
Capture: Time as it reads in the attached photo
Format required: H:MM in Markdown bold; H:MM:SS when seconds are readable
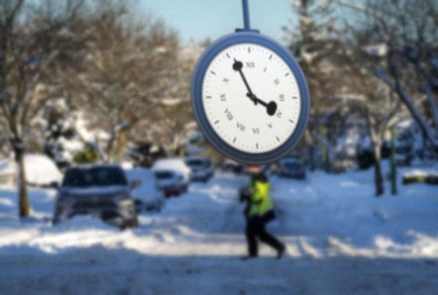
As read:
**3:56**
